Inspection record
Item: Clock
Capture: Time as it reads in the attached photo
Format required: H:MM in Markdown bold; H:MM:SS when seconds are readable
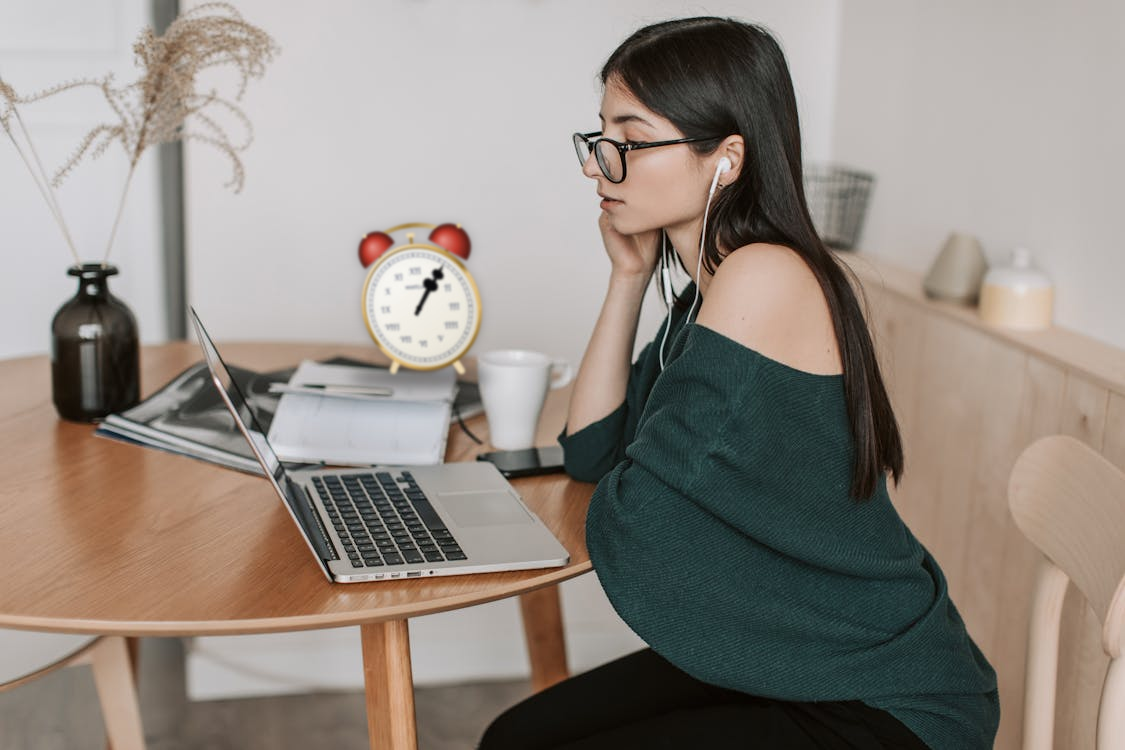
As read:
**1:06**
